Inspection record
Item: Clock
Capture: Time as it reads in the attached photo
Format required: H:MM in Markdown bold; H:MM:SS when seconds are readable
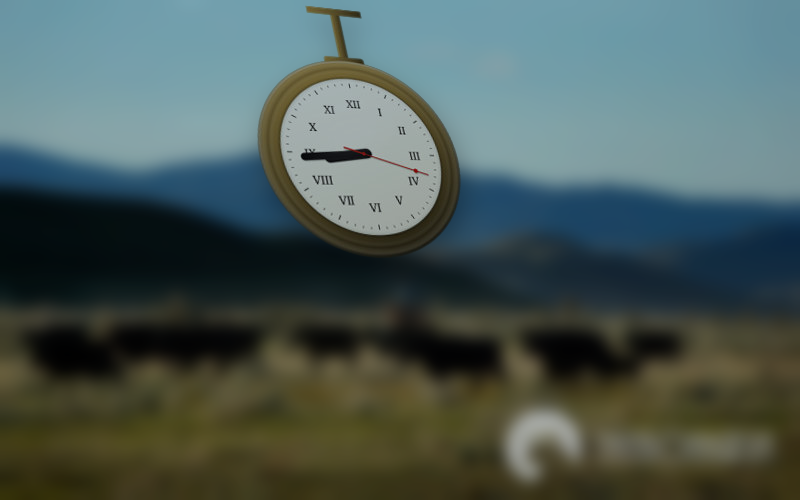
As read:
**8:44:18**
